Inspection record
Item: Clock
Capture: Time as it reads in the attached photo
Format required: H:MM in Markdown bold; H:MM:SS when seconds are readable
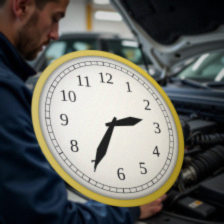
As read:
**2:35**
